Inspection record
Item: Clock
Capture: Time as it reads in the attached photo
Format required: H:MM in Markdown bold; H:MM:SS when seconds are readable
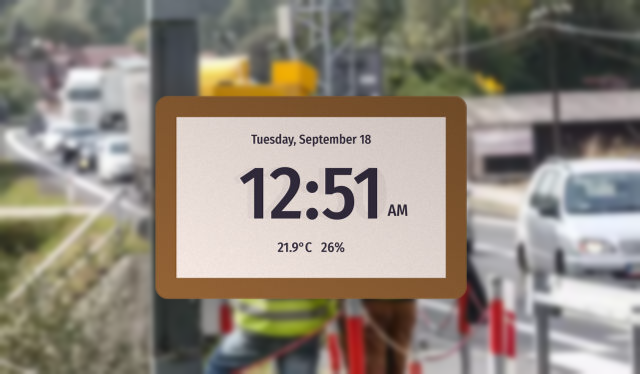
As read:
**12:51**
